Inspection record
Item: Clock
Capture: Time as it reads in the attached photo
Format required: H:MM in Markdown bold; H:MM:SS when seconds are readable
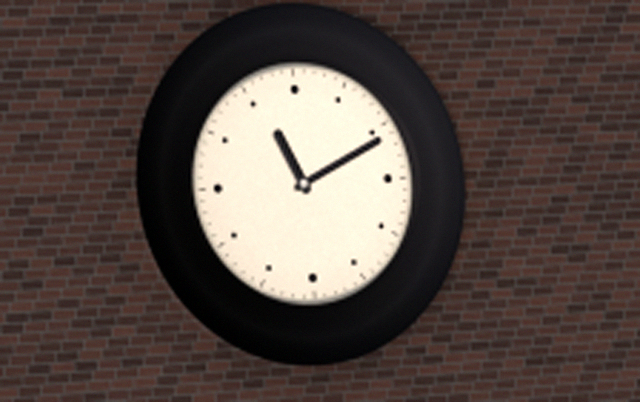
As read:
**11:11**
